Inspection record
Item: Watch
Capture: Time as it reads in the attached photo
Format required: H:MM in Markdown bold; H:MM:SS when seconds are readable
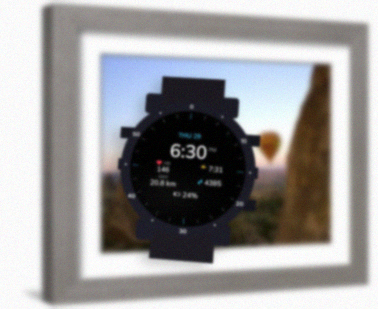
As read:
**6:30**
